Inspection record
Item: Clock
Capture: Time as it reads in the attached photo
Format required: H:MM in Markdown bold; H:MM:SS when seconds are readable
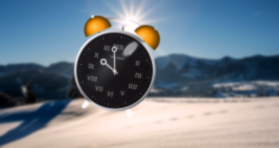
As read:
**9:58**
